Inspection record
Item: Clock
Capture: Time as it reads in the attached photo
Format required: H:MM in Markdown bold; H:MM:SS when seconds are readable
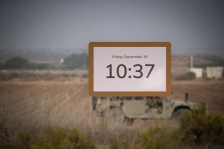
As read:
**10:37**
